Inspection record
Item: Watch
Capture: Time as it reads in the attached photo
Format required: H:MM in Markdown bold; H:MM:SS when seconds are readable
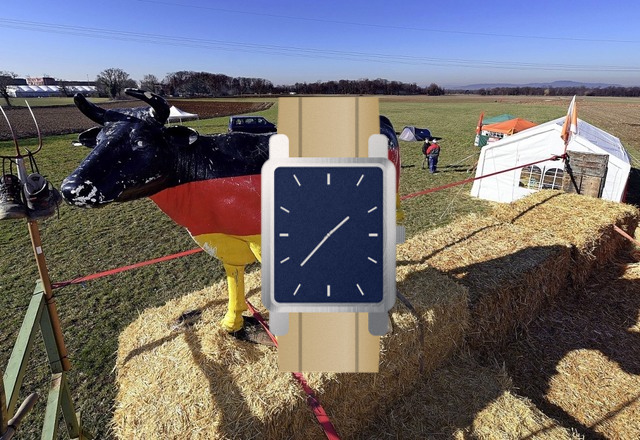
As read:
**1:37**
